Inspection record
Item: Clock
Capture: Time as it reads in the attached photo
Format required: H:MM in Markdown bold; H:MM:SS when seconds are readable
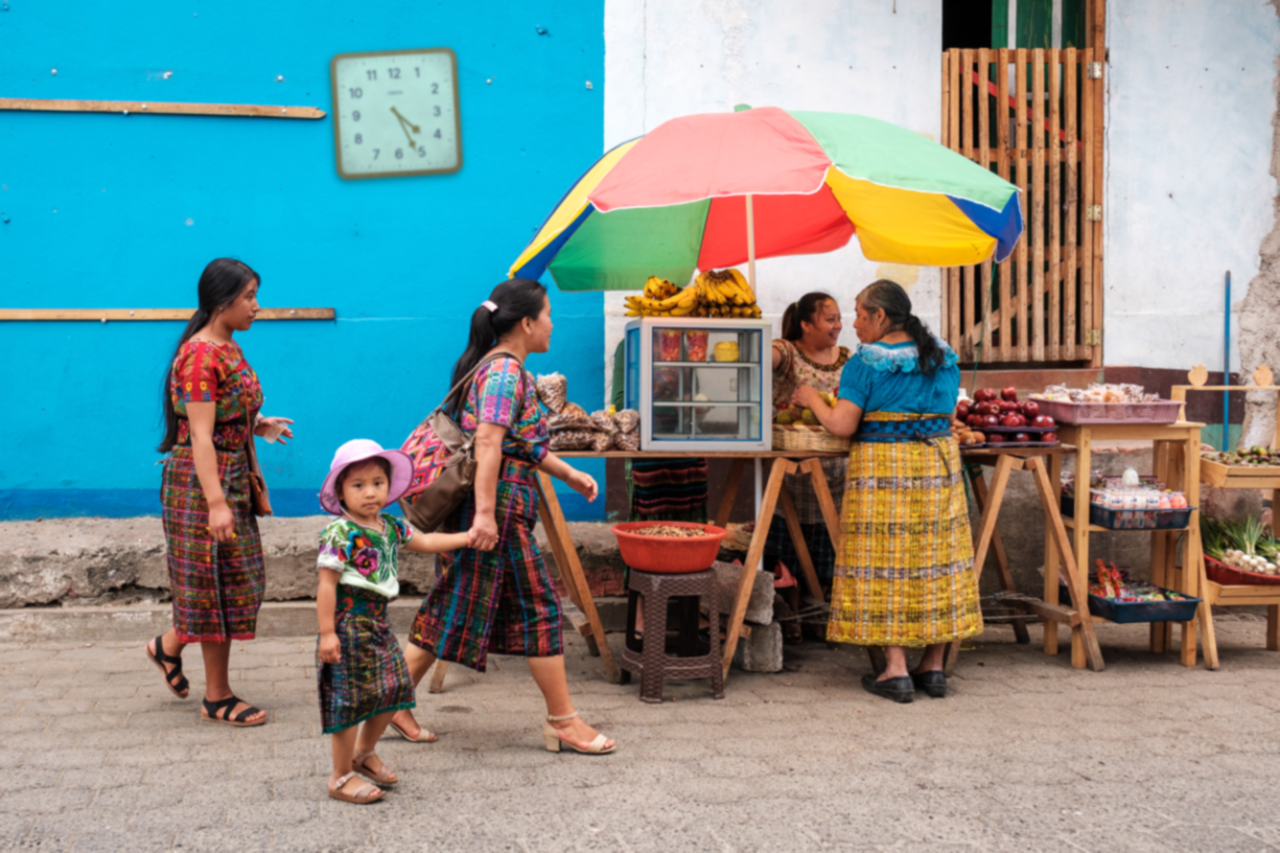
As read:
**4:26**
